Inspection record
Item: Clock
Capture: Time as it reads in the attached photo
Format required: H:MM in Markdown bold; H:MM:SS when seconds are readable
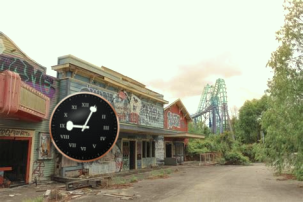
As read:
**9:04**
